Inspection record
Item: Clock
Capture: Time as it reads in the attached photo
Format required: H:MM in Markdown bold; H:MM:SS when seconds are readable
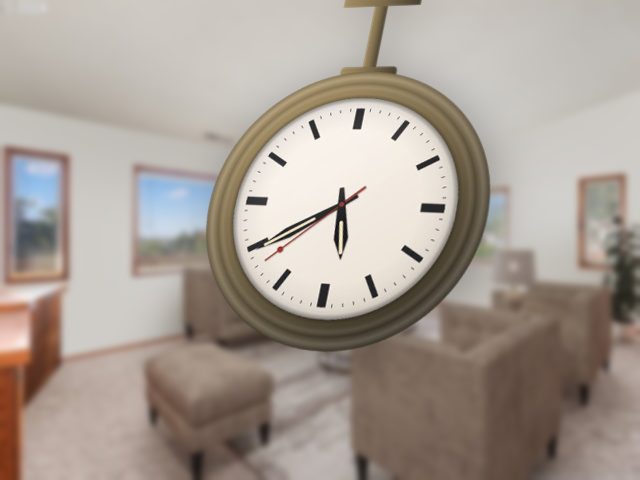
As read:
**5:39:38**
